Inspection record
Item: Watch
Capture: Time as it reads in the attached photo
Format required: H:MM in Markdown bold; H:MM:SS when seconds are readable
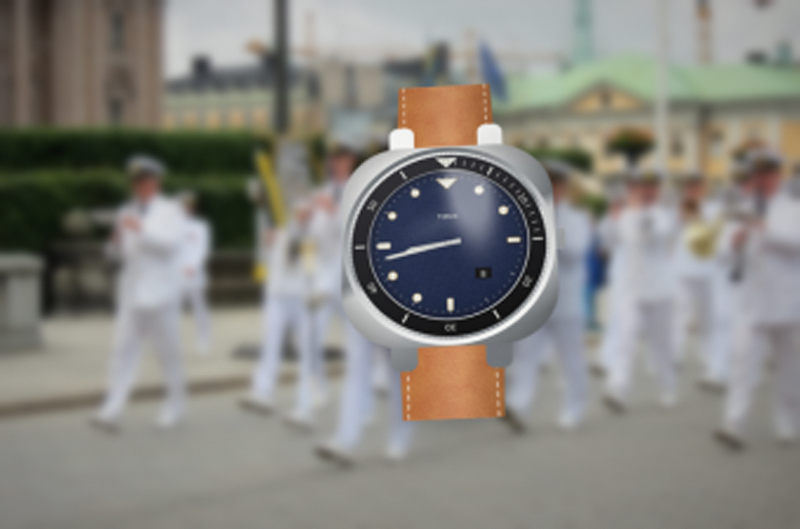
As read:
**8:43**
